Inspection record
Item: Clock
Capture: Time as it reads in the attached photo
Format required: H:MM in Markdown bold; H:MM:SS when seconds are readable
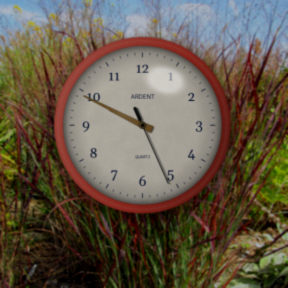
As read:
**9:49:26**
